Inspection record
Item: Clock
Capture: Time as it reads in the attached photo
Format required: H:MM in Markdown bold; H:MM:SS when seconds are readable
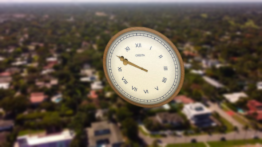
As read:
**9:50**
